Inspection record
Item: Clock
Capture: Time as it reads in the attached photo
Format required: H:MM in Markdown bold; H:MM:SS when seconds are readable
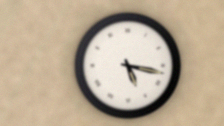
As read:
**5:17**
